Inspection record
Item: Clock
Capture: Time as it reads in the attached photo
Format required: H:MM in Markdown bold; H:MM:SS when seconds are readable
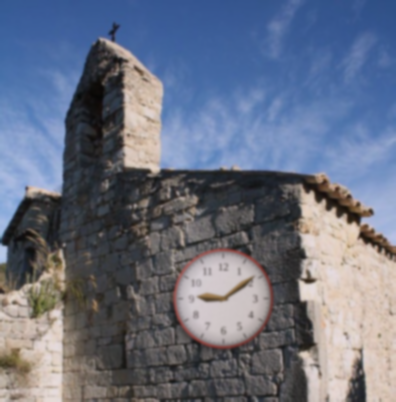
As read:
**9:09**
